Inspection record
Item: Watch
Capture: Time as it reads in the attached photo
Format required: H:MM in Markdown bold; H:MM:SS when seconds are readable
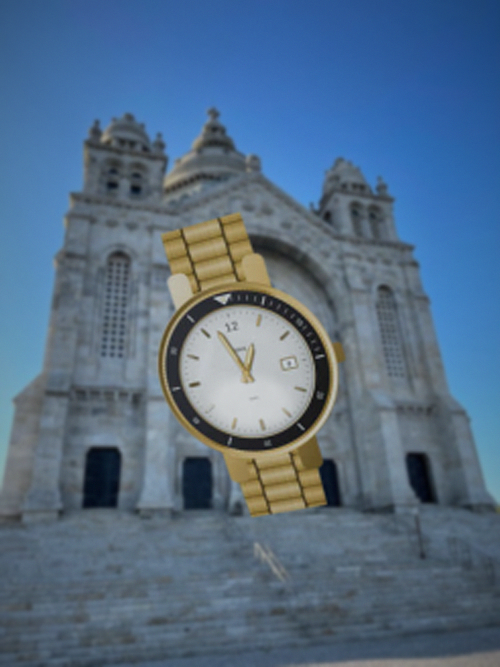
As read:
**12:57**
